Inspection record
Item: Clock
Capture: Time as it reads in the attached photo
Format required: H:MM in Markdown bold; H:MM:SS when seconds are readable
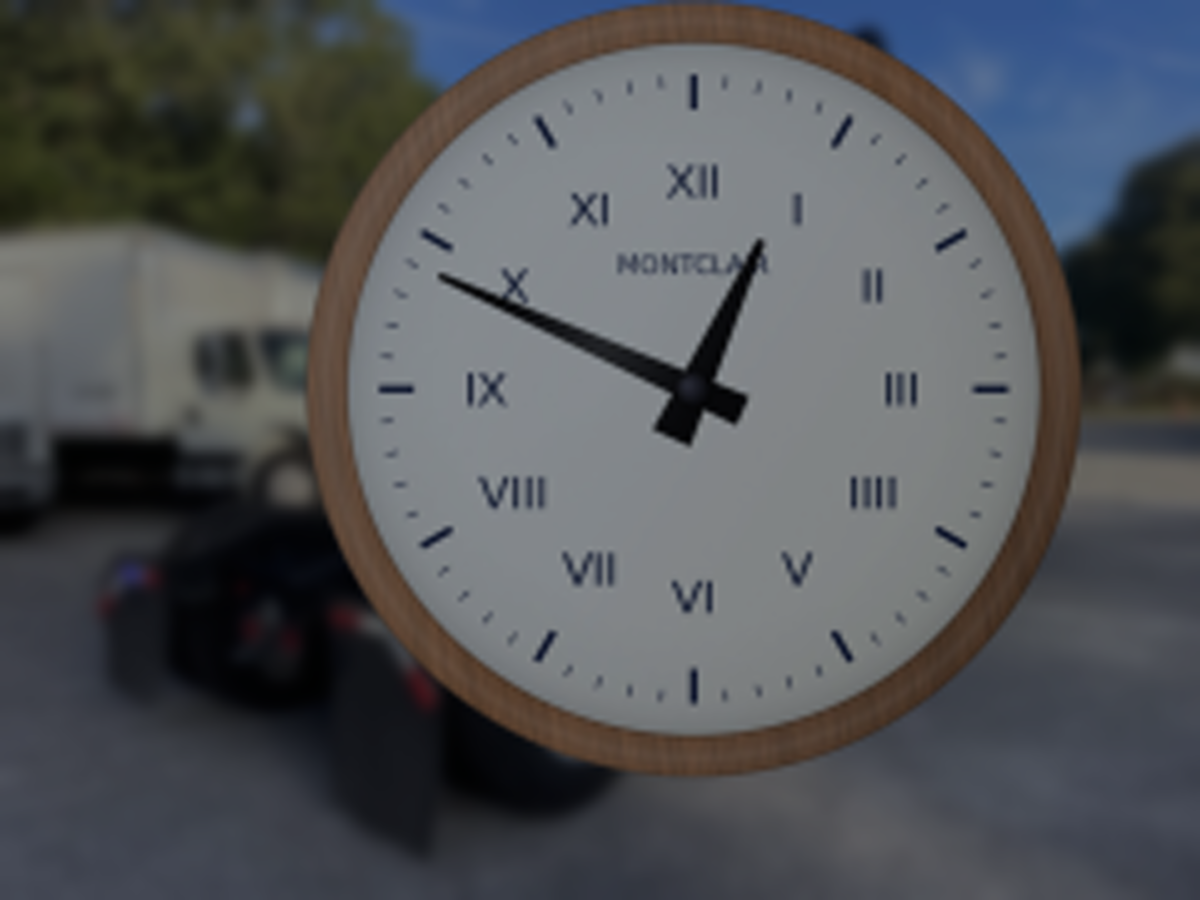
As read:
**12:49**
